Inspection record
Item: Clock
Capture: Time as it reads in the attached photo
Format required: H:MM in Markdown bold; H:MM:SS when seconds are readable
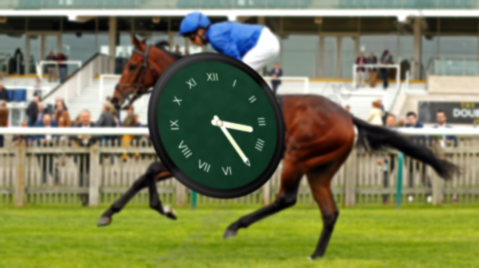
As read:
**3:25**
